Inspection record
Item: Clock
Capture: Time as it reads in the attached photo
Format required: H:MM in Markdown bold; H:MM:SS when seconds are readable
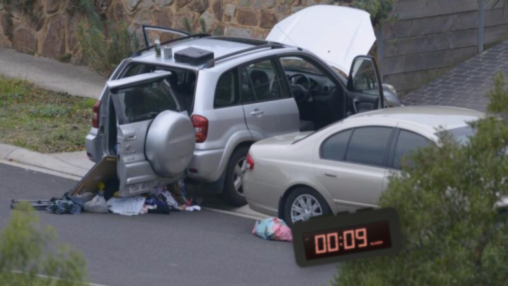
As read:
**0:09**
